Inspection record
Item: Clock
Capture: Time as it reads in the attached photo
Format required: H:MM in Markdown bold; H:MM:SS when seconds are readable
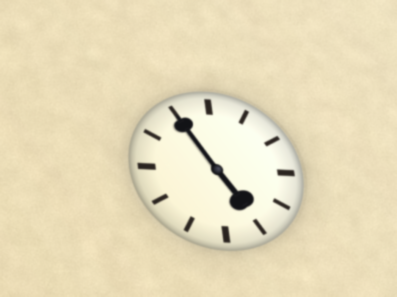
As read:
**4:55**
